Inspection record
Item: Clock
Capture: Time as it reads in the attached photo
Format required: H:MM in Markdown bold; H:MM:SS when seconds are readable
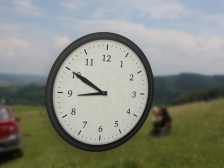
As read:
**8:50**
